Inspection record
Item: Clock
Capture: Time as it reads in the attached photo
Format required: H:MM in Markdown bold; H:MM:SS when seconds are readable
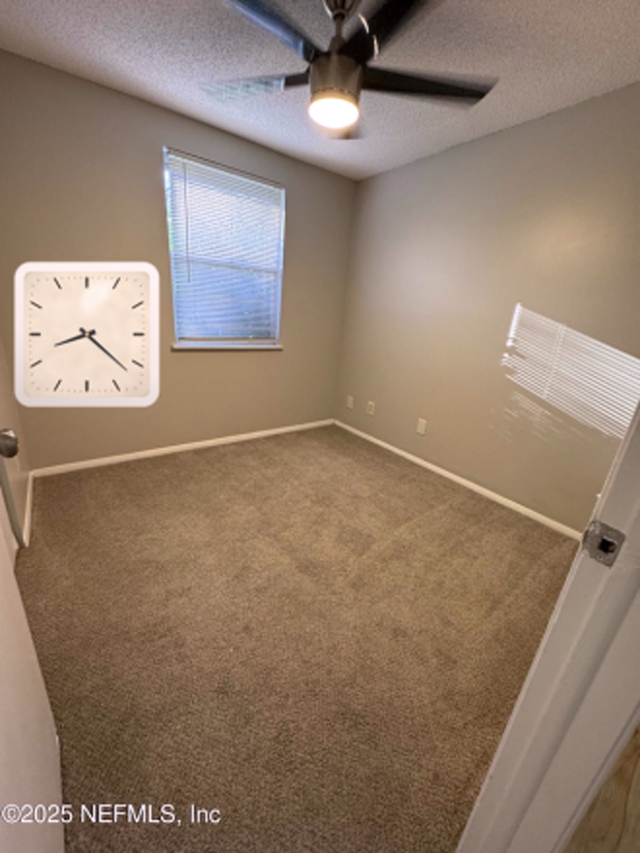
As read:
**8:22**
